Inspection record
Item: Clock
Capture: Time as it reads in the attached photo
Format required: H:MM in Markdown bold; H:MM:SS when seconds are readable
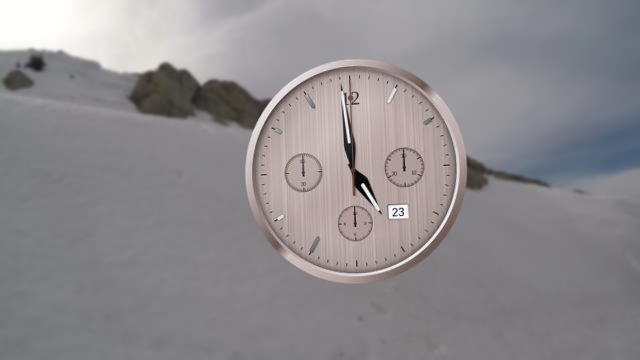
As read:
**4:59**
